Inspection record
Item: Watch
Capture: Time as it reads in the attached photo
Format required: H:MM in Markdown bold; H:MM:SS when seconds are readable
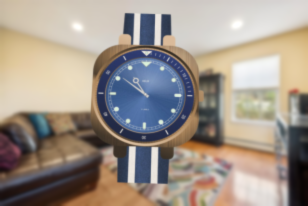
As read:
**10:51**
